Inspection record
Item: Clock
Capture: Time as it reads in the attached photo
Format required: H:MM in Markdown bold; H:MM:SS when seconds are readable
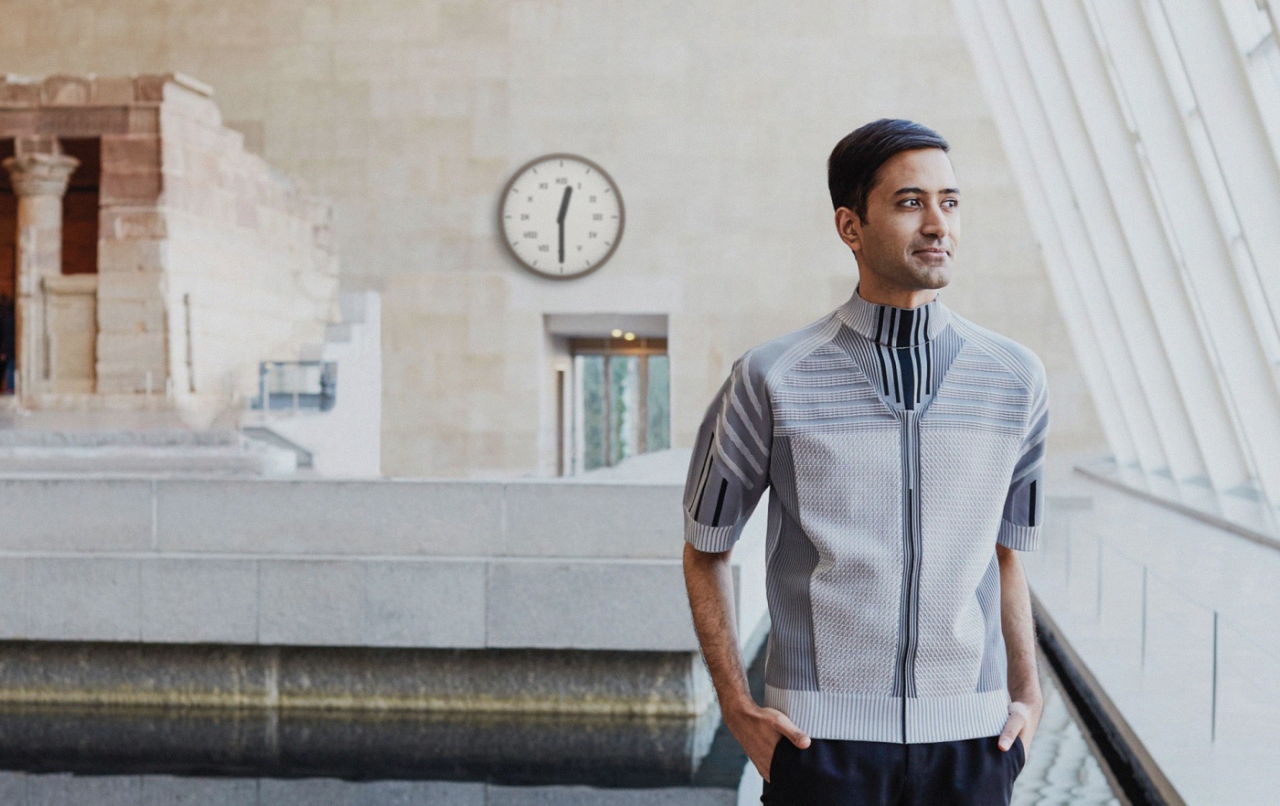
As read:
**12:30**
